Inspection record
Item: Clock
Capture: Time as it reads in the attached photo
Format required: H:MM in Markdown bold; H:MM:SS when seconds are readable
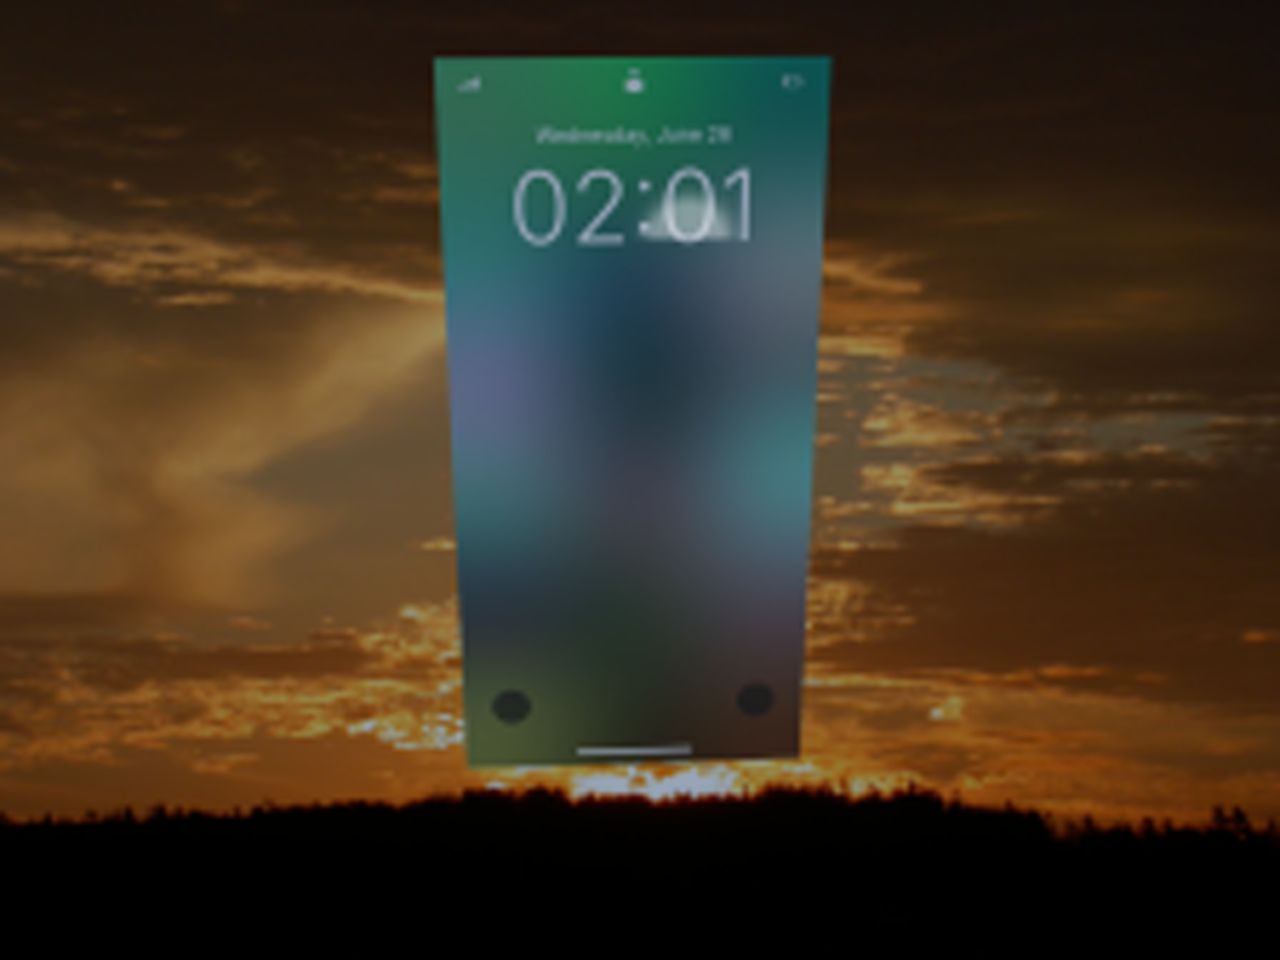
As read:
**2:01**
